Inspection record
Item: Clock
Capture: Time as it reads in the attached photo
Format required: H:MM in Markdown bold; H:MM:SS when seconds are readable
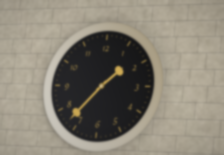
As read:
**1:37**
